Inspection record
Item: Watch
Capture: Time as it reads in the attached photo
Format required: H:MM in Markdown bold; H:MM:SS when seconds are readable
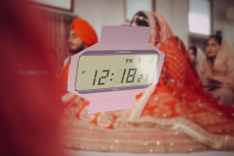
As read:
**12:18:27**
